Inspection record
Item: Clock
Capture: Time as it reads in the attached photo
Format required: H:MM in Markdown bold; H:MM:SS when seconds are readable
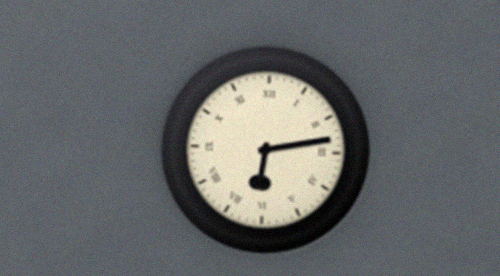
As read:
**6:13**
